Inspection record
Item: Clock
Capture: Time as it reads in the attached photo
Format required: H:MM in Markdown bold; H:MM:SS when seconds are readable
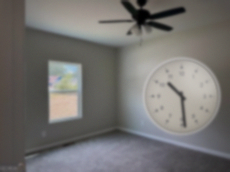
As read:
**10:29**
